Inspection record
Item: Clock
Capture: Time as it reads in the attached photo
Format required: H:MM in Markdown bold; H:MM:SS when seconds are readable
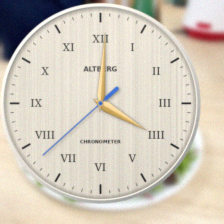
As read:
**4:00:38**
